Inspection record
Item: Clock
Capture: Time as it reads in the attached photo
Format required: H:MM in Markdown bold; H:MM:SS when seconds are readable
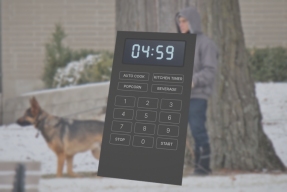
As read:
**4:59**
